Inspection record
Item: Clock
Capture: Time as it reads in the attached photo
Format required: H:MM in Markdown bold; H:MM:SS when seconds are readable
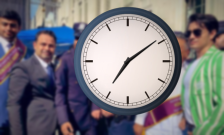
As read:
**7:09**
